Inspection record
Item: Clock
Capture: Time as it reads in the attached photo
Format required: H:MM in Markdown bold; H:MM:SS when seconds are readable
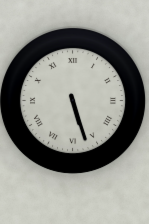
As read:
**5:27**
